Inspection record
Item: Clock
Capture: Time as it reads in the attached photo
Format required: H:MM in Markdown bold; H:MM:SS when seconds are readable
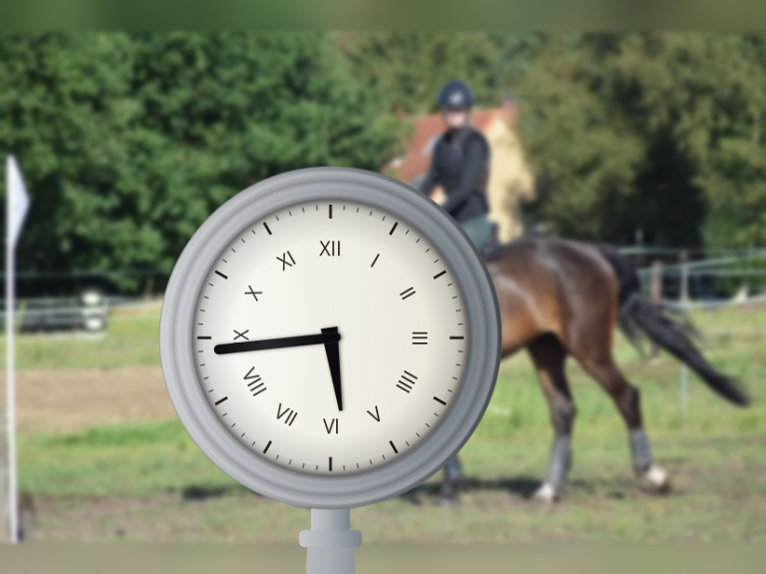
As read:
**5:44**
